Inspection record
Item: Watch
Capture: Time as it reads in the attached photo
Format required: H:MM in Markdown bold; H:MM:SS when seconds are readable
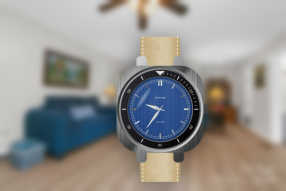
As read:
**9:36**
